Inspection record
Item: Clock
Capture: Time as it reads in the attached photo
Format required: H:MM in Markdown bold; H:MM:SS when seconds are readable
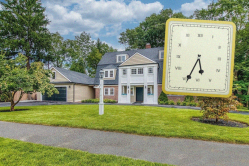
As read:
**5:34**
